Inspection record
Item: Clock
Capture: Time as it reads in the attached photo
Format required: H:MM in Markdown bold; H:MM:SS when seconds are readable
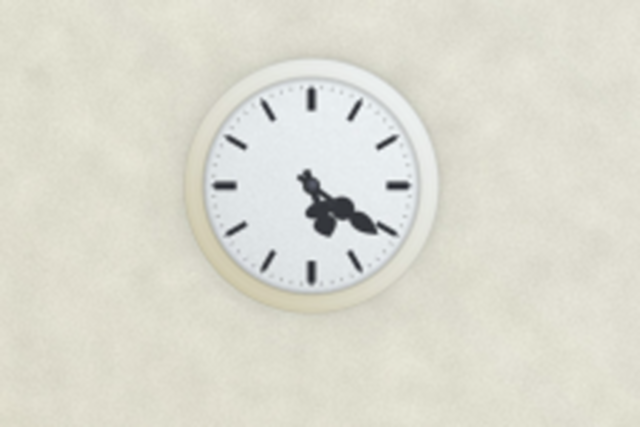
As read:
**5:21**
